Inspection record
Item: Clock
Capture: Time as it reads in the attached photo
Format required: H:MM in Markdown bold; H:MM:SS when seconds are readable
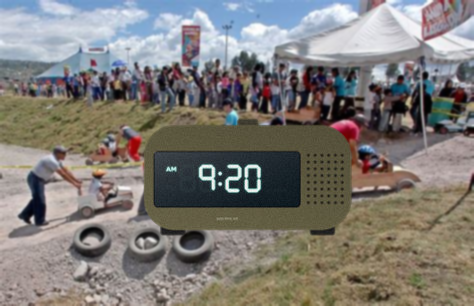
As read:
**9:20**
